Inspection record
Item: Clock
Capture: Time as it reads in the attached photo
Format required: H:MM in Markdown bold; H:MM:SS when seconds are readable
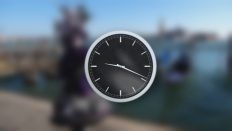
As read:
**9:19**
